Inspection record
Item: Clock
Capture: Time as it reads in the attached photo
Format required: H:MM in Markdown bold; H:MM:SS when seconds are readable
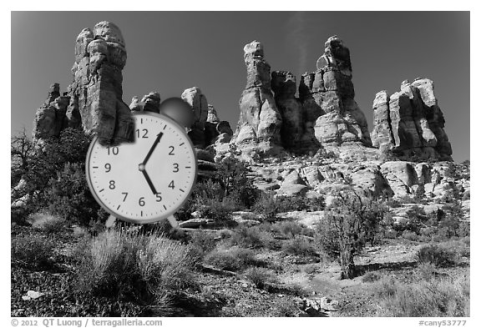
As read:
**5:05**
